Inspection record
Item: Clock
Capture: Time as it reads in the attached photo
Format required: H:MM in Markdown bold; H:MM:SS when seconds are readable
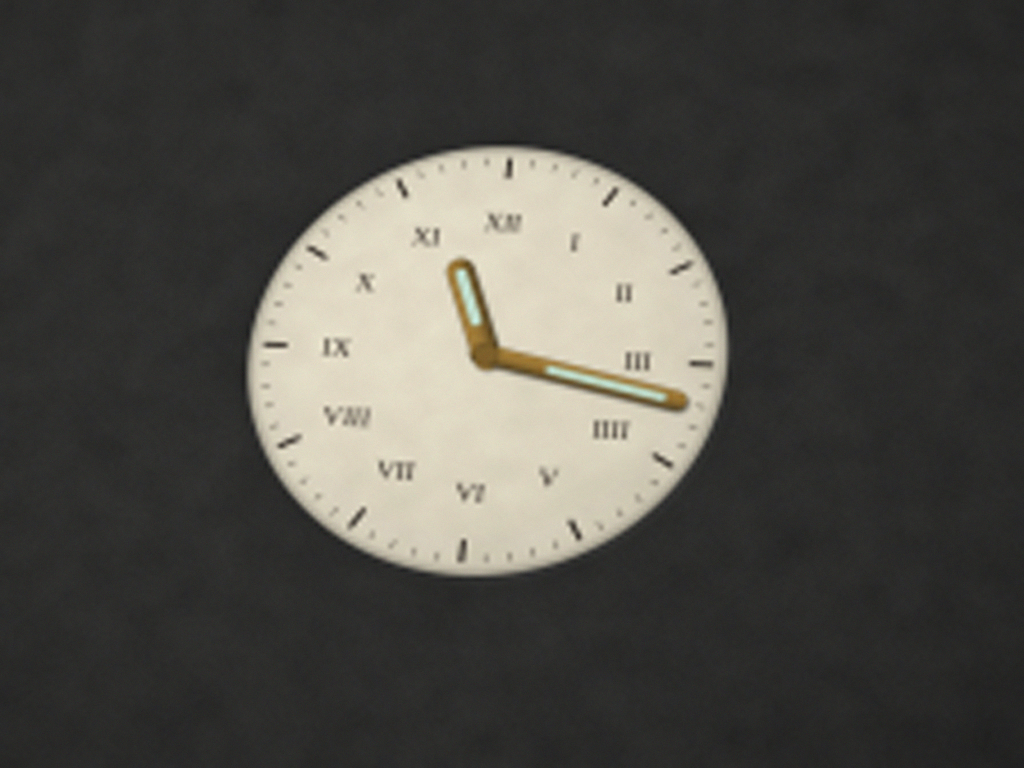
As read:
**11:17**
